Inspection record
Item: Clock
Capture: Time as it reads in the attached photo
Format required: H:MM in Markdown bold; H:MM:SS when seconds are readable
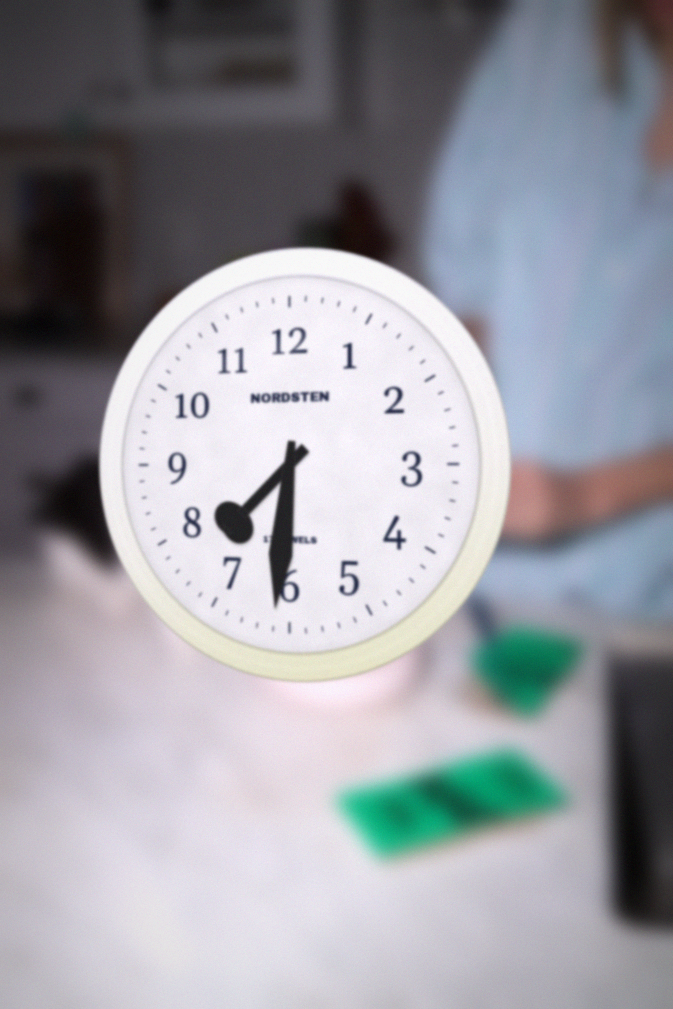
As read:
**7:31**
